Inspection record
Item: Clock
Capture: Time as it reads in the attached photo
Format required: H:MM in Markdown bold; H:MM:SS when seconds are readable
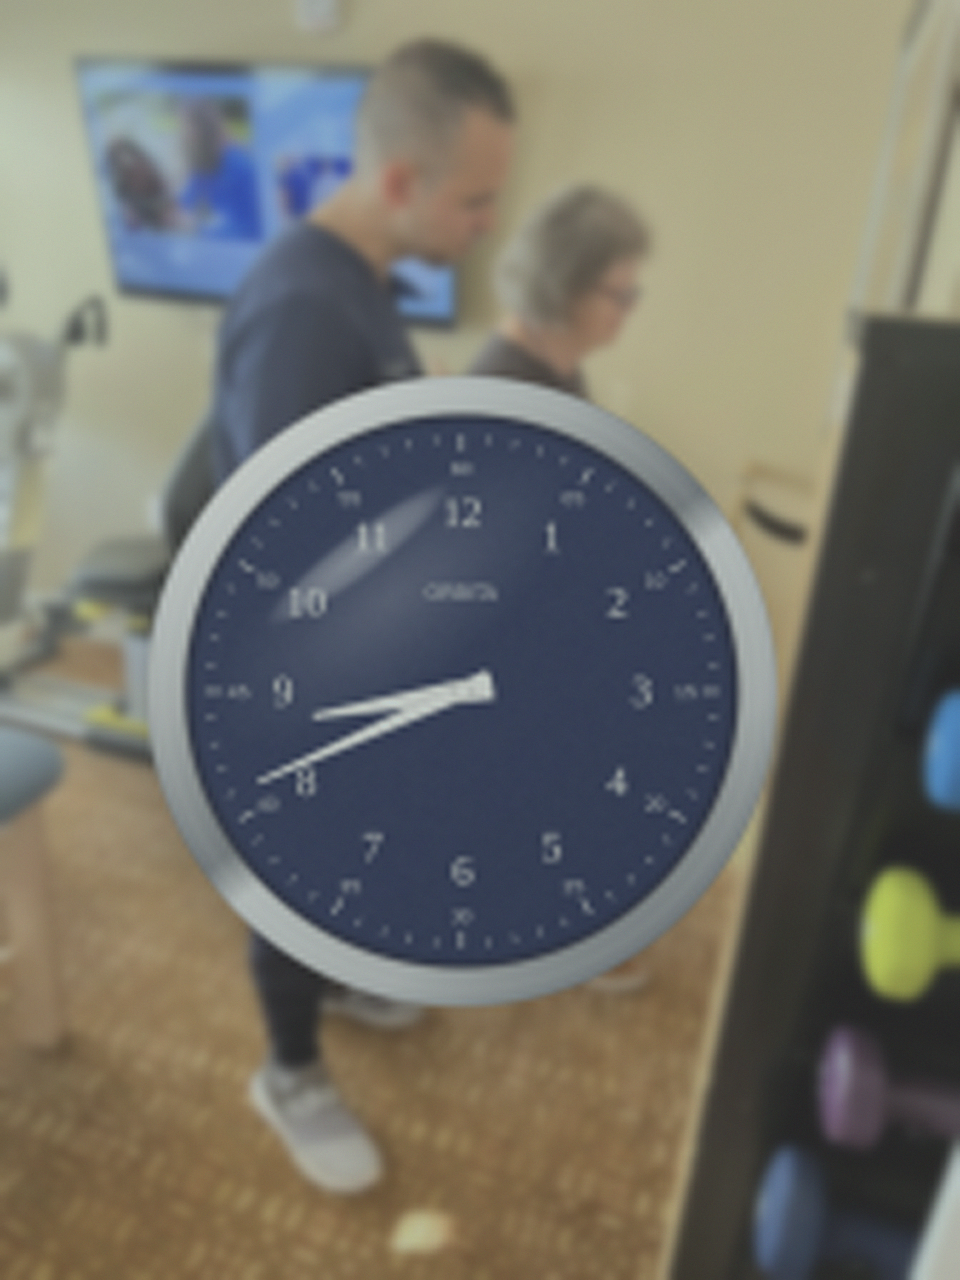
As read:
**8:41**
